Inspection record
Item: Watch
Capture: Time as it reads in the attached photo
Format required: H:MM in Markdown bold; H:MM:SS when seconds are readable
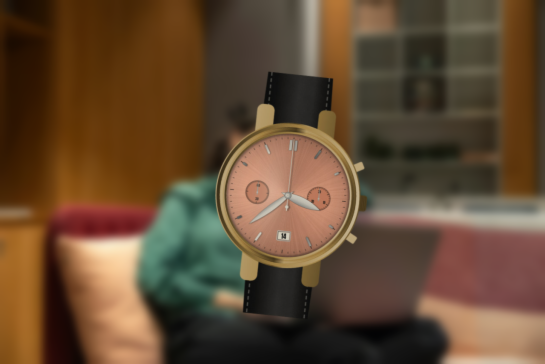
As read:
**3:38**
